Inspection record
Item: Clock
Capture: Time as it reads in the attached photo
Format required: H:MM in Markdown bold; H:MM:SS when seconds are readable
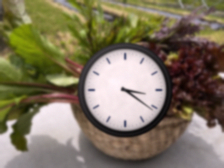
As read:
**3:21**
